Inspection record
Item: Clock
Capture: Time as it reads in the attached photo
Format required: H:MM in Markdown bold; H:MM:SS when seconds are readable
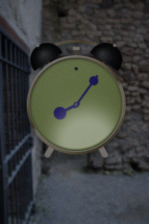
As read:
**8:06**
